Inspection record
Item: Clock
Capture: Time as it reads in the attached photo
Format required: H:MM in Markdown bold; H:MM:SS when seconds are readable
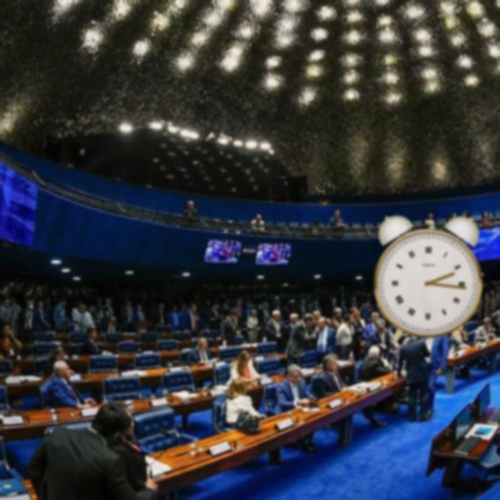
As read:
**2:16**
